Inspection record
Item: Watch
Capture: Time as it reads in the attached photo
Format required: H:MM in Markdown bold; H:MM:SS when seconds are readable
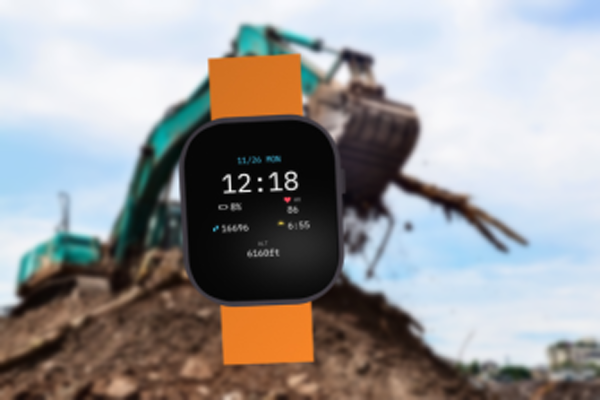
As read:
**12:18**
